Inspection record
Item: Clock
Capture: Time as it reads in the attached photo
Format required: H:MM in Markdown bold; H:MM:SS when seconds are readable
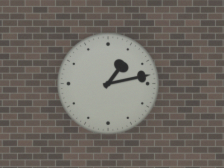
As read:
**1:13**
